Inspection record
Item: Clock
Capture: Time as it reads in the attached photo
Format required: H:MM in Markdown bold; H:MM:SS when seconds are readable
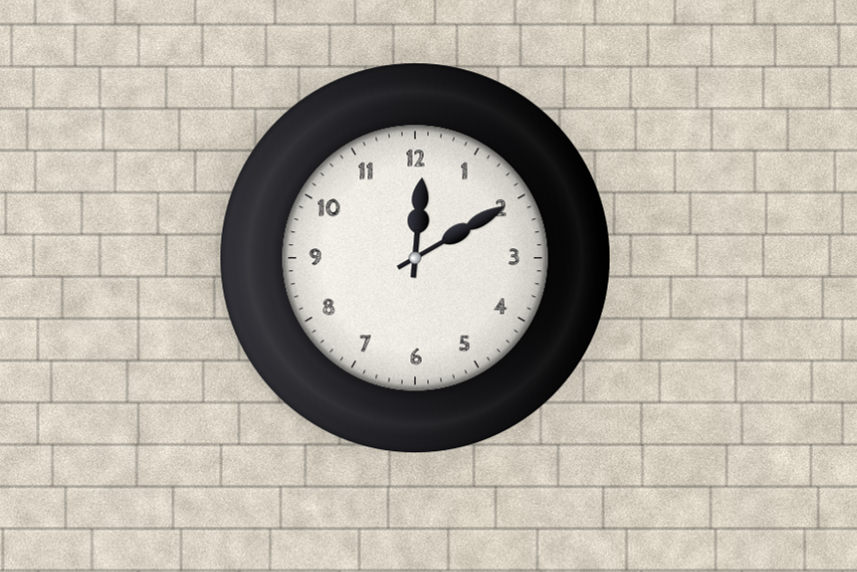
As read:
**12:10**
